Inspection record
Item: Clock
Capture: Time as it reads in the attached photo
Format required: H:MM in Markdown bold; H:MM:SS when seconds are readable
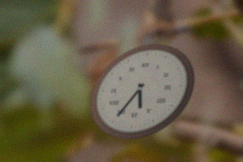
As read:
**5:35**
